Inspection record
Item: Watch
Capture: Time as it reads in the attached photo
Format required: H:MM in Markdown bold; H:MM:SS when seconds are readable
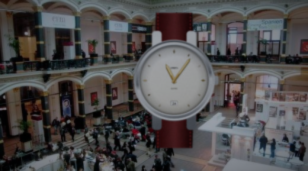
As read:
**11:06**
